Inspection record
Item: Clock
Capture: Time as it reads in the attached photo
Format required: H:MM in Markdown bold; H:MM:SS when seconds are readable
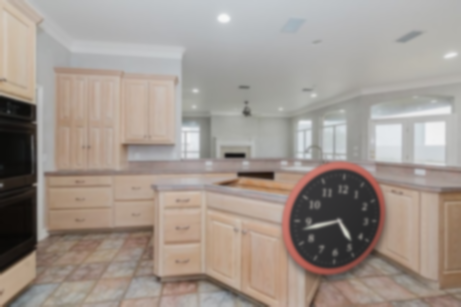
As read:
**4:43**
